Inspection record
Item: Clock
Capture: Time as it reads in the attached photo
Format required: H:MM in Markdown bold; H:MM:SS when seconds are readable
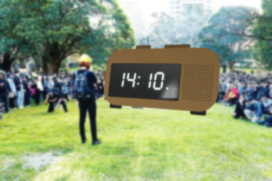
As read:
**14:10**
